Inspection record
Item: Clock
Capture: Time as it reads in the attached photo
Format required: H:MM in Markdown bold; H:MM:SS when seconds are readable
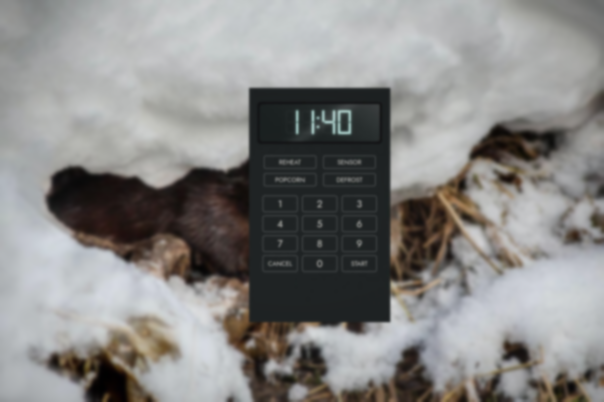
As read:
**11:40**
